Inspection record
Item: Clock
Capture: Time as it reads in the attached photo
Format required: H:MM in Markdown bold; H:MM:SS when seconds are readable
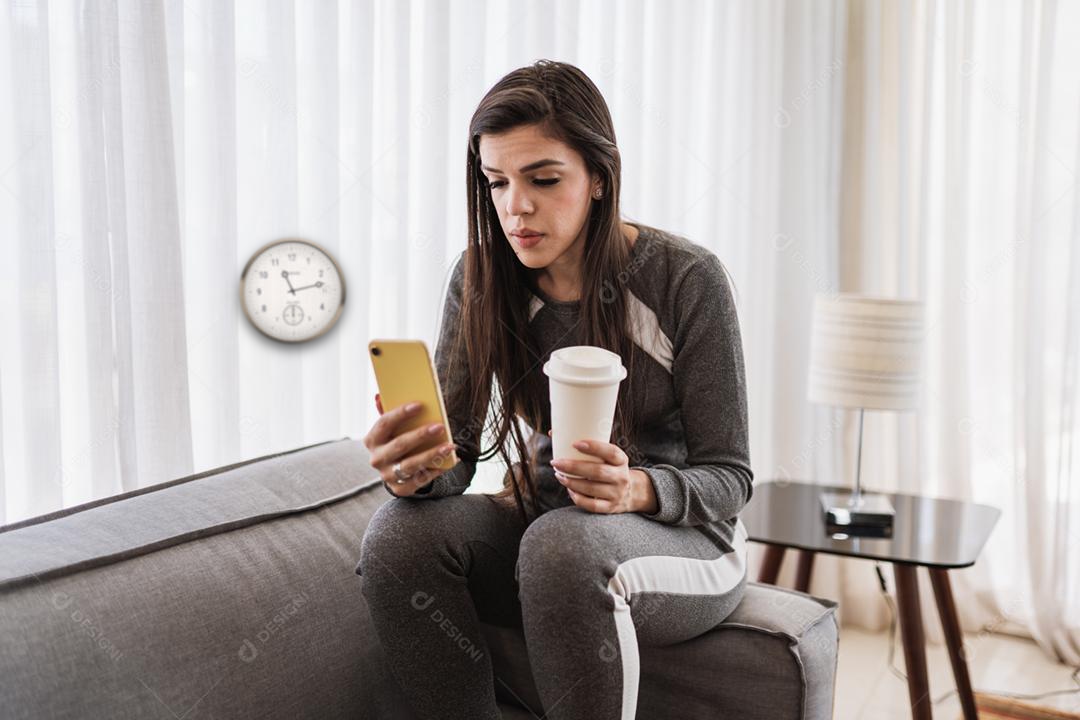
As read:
**11:13**
